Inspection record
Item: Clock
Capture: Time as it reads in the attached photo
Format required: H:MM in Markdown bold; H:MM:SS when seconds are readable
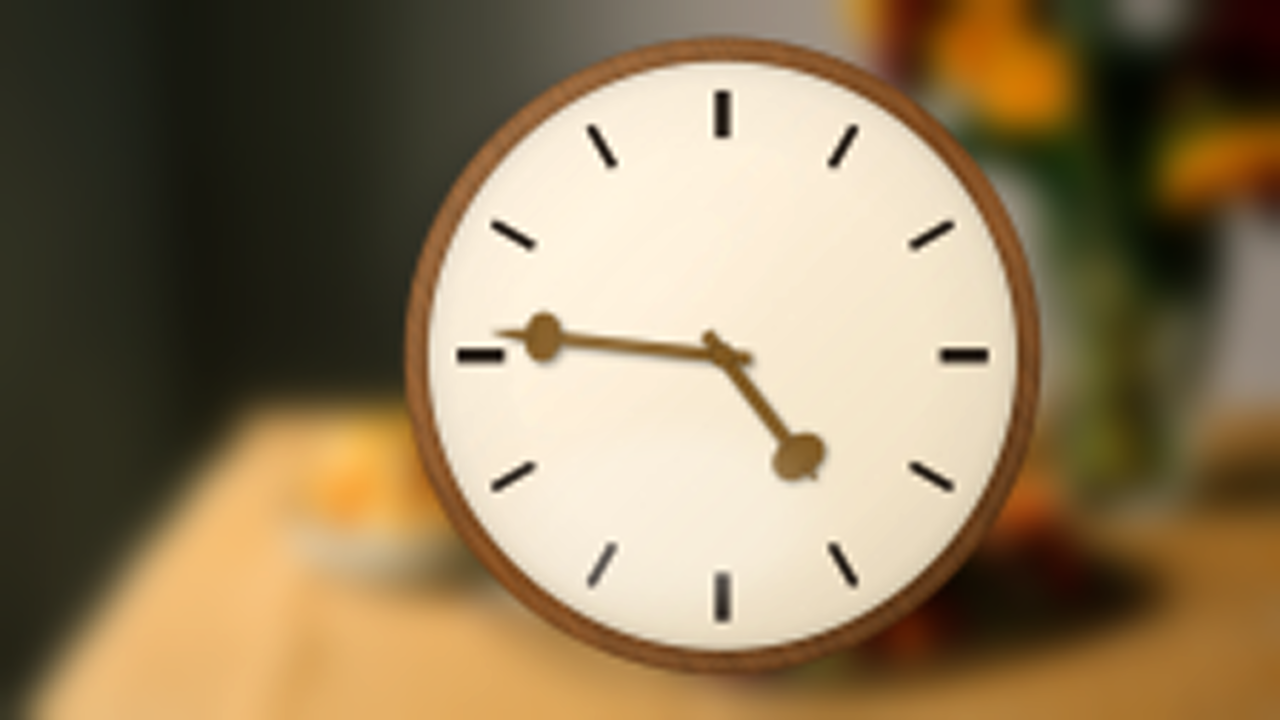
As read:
**4:46**
